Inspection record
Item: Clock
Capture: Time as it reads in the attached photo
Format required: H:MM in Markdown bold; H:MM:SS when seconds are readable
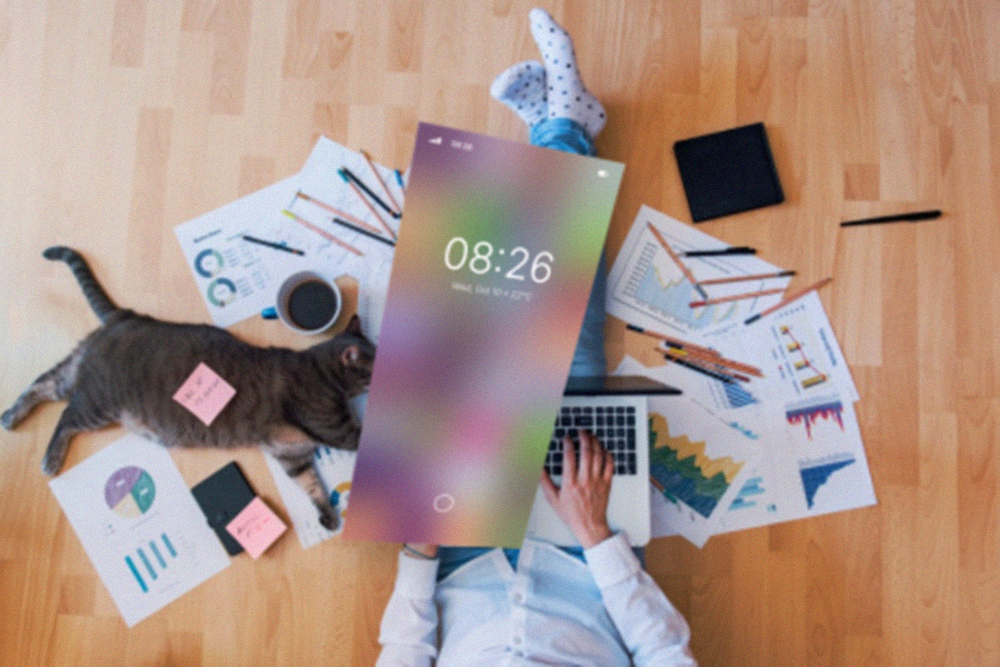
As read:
**8:26**
